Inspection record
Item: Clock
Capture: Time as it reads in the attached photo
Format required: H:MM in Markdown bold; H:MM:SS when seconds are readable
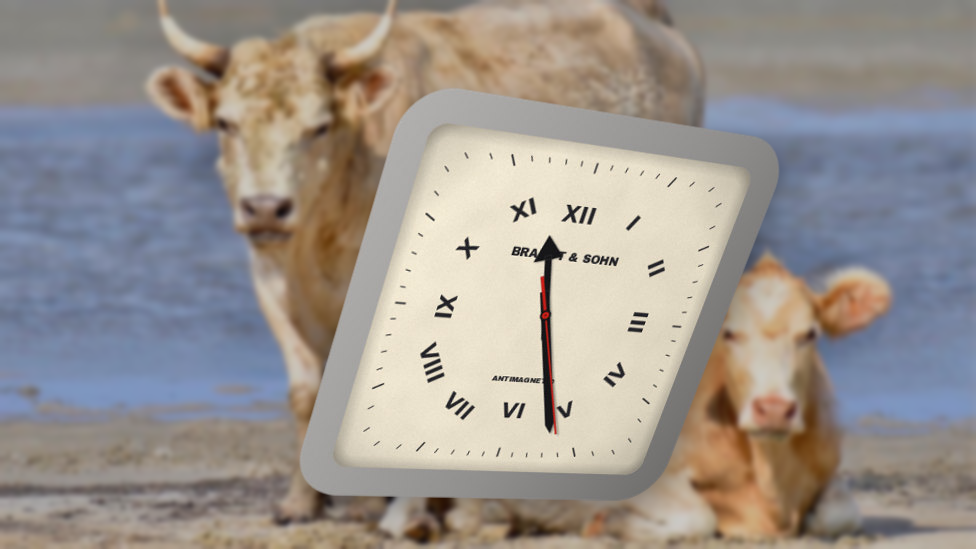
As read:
**11:26:26**
